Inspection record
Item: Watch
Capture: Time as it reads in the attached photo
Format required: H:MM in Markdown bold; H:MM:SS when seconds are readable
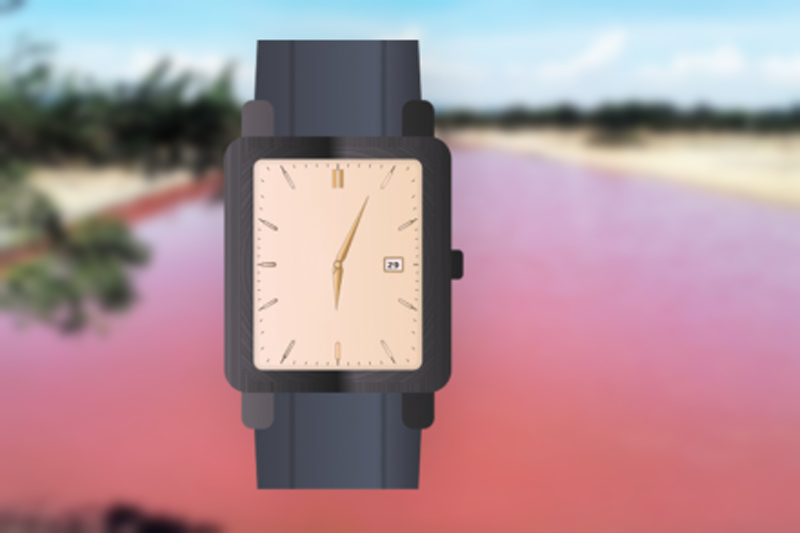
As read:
**6:04**
